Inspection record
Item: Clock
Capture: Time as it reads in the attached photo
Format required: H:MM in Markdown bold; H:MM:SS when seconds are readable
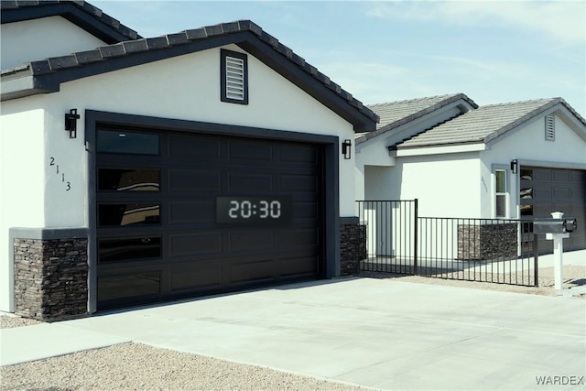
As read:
**20:30**
